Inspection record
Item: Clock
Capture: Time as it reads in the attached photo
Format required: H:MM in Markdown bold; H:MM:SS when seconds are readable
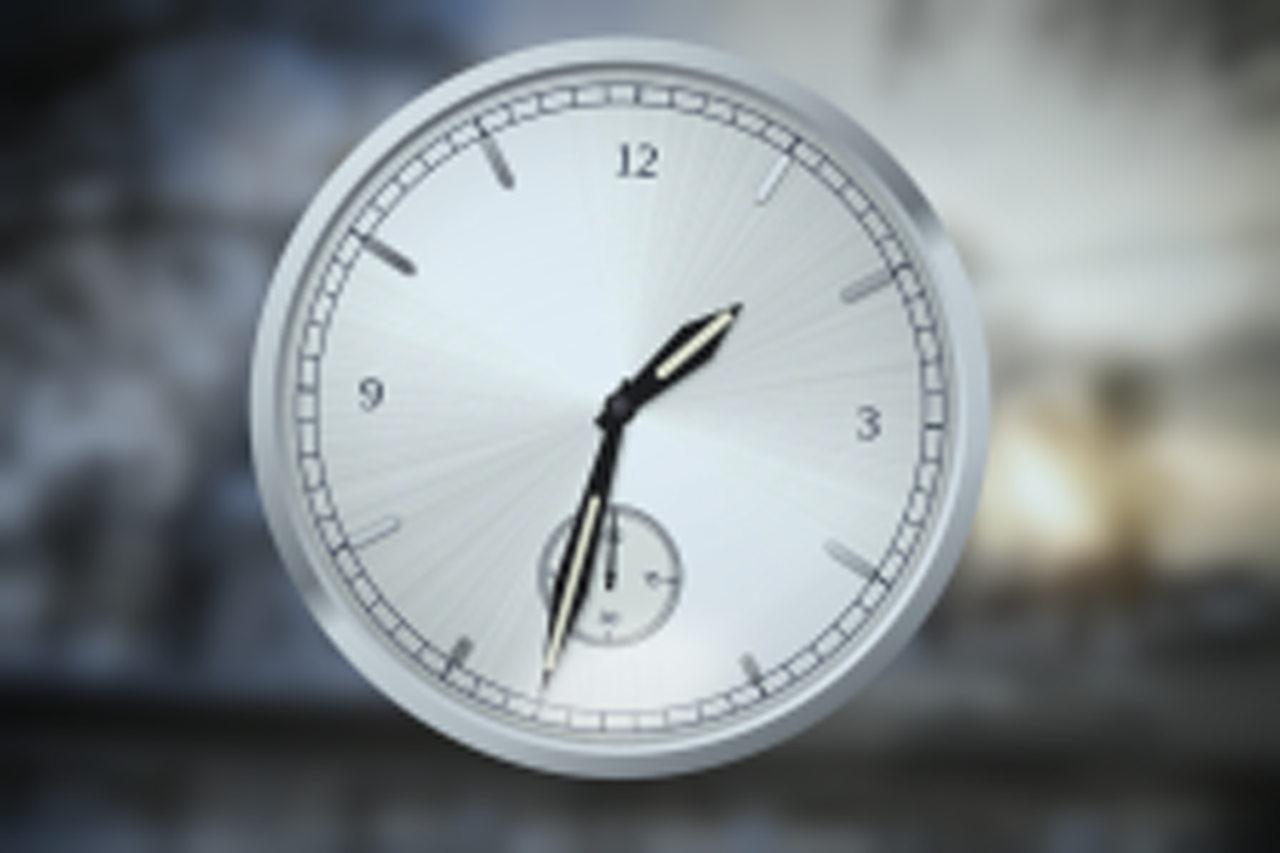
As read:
**1:32**
